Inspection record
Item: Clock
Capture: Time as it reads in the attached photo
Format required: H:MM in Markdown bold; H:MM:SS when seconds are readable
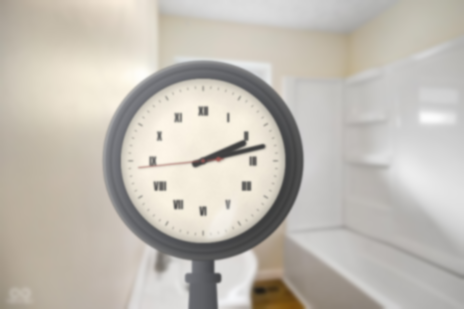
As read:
**2:12:44**
